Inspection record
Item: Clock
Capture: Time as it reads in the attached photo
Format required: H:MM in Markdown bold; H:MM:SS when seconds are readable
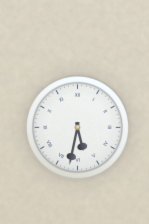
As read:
**5:32**
